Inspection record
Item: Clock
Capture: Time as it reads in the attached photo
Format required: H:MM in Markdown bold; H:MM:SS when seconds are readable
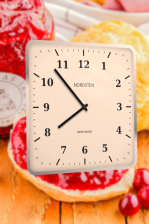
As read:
**7:53**
